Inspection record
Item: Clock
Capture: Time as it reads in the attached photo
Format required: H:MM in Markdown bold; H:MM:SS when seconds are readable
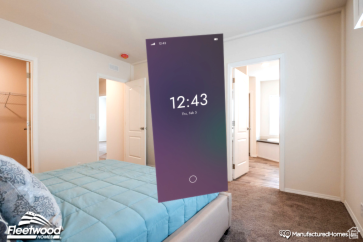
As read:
**12:43**
